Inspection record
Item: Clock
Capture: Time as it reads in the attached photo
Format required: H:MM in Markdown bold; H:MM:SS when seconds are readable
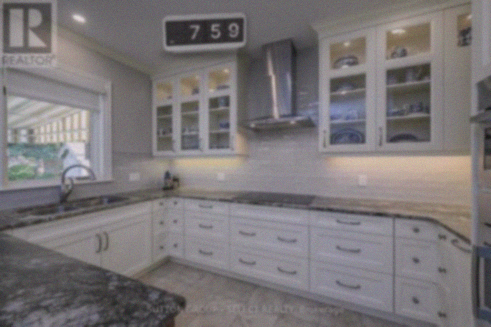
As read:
**7:59**
